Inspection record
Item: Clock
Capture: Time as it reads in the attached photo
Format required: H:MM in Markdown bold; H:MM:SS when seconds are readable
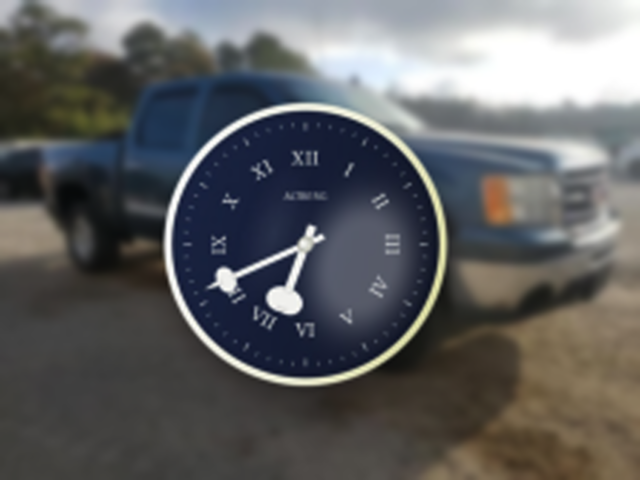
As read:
**6:41**
